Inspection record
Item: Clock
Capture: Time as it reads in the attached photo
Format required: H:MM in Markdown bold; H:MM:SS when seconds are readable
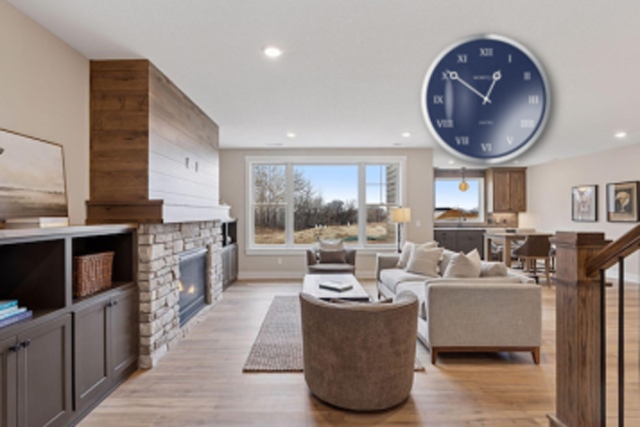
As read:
**12:51**
